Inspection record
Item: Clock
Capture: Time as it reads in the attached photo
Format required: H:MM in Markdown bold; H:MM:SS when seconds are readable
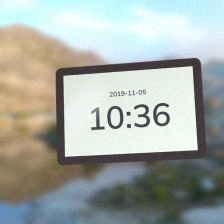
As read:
**10:36**
